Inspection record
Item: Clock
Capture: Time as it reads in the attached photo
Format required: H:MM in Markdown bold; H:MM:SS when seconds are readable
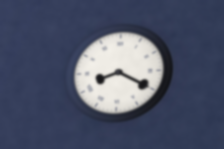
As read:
**8:20**
